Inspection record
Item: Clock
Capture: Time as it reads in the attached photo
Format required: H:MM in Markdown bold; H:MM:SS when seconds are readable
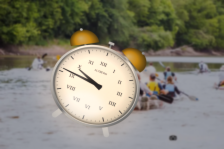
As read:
**9:46**
